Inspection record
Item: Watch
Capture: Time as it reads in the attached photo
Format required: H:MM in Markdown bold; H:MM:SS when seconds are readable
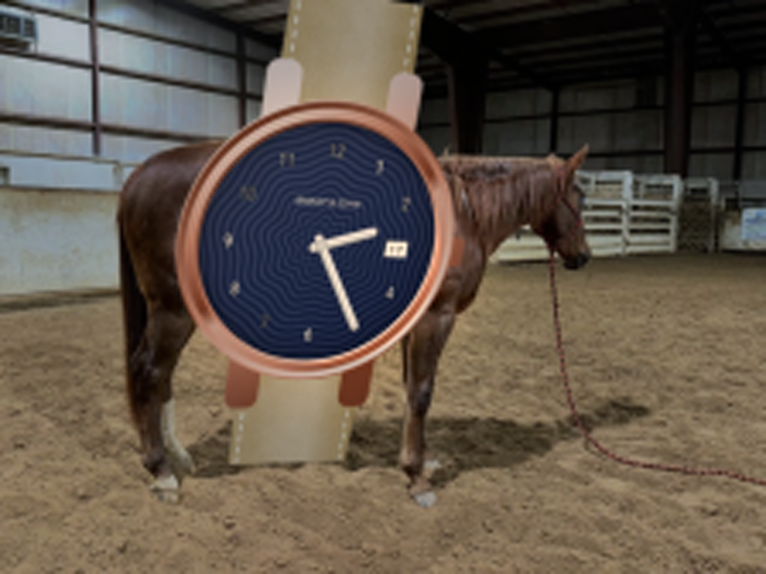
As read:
**2:25**
